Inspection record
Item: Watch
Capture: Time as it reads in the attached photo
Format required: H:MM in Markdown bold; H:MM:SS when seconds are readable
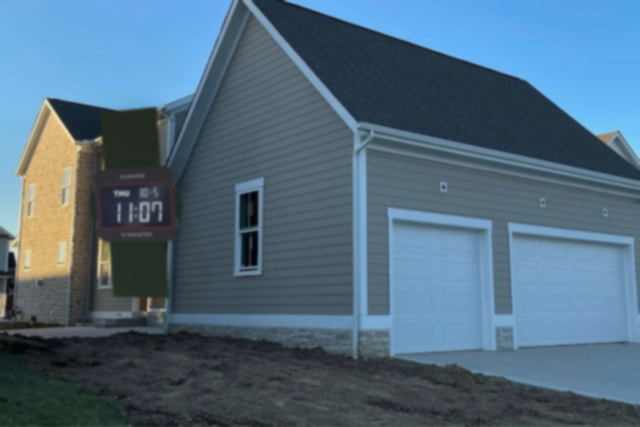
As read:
**11:07**
